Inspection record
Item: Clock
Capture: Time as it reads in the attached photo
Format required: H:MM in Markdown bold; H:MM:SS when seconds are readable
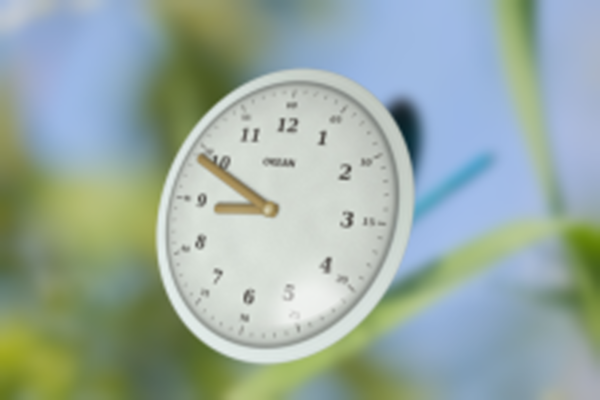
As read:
**8:49**
